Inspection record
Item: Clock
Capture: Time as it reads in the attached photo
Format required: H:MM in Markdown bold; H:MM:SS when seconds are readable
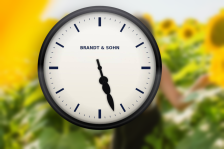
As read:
**5:27**
